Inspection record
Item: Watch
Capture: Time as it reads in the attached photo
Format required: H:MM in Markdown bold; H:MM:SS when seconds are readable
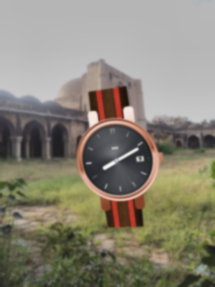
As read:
**8:11**
